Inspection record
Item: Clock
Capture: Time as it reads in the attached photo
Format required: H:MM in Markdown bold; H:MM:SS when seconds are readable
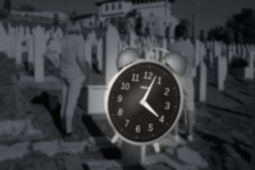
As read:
**4:03**
